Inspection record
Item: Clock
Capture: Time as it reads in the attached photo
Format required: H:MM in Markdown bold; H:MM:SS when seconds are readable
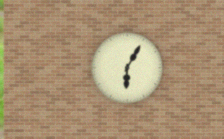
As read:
**6:05**
